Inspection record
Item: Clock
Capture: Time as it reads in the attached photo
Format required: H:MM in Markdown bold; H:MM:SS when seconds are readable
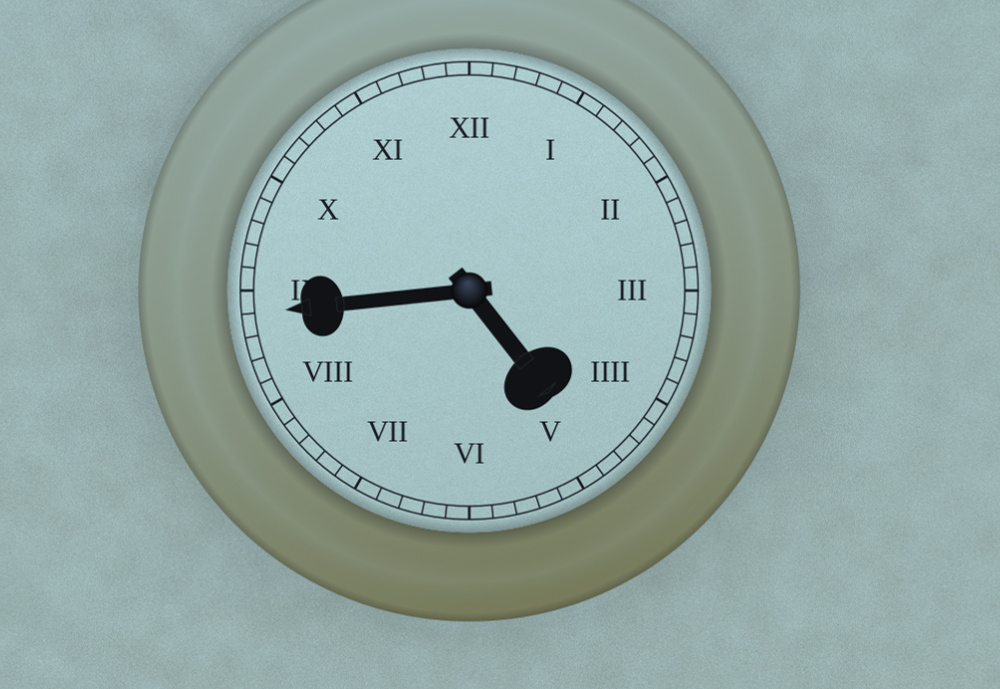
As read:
**4:44**
